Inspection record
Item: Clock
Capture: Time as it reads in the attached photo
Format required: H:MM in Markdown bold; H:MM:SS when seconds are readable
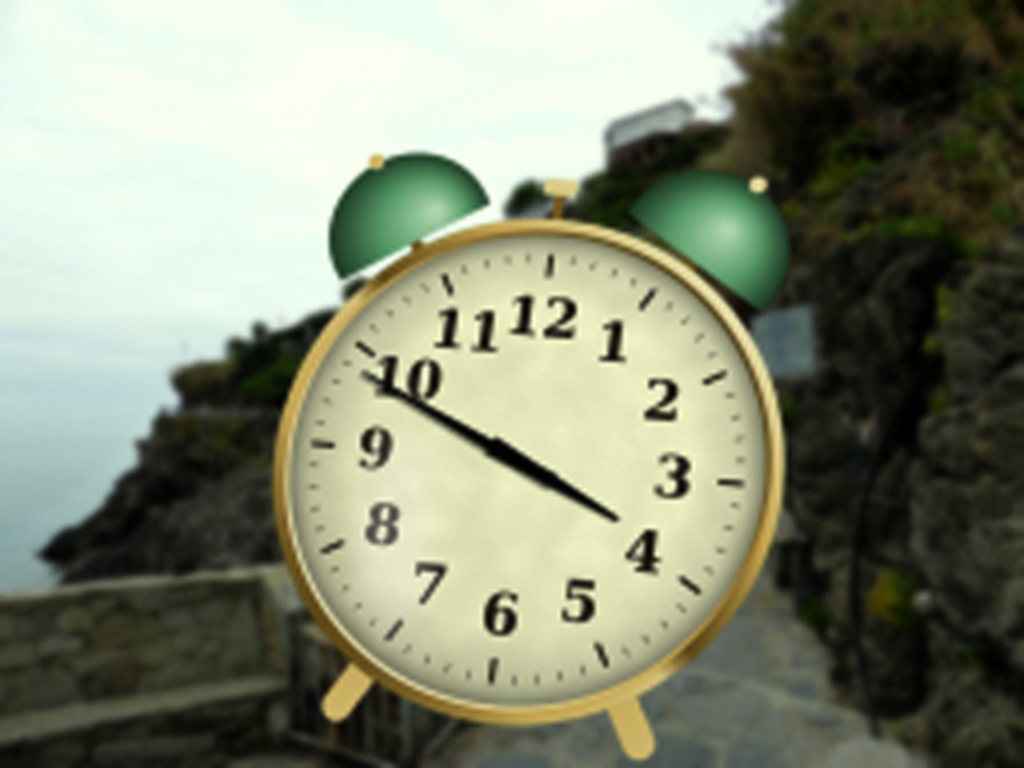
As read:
**3:49**
